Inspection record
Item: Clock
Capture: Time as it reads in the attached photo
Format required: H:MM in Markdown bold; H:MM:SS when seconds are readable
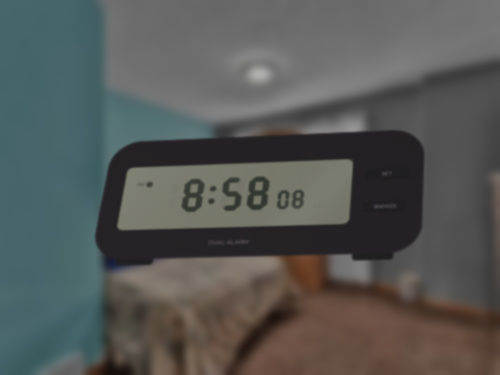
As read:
**8:58:08**
